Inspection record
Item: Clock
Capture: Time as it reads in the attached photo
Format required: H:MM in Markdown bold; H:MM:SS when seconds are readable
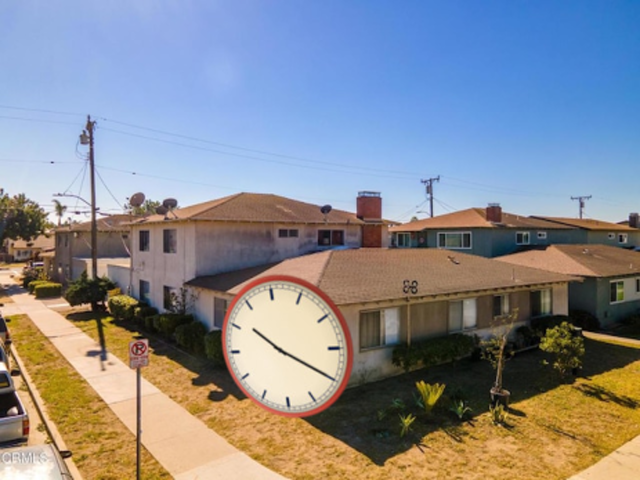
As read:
**10:20**
